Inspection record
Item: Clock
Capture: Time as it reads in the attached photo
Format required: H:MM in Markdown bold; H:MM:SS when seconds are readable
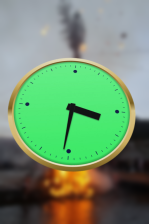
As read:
**3:31**
